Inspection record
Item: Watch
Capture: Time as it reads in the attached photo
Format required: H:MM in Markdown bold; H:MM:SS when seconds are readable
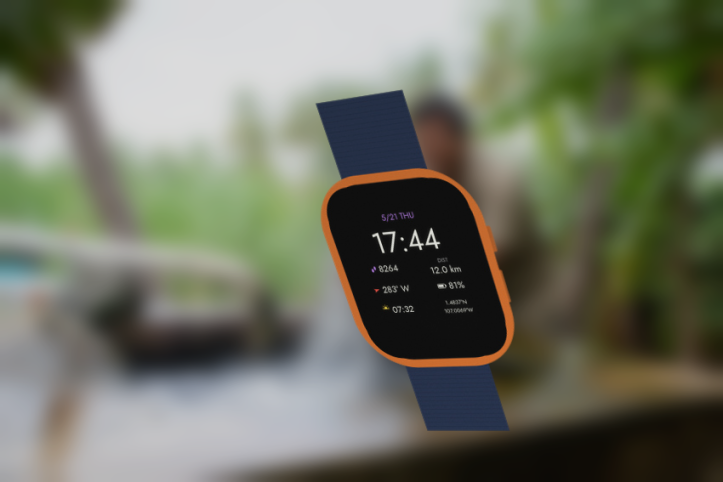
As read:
**17:44**
